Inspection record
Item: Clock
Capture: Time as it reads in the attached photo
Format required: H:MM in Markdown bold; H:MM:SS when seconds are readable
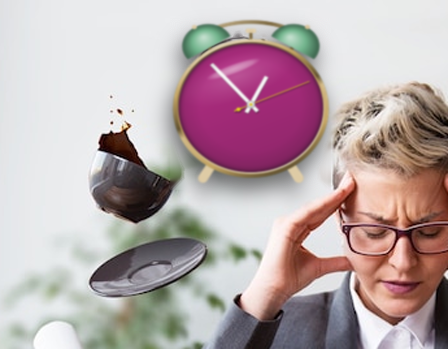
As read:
**12:53:11**
